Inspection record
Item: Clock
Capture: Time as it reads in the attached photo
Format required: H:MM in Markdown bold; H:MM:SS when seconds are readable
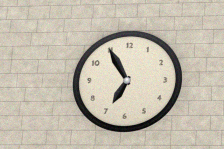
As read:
**6:55**
